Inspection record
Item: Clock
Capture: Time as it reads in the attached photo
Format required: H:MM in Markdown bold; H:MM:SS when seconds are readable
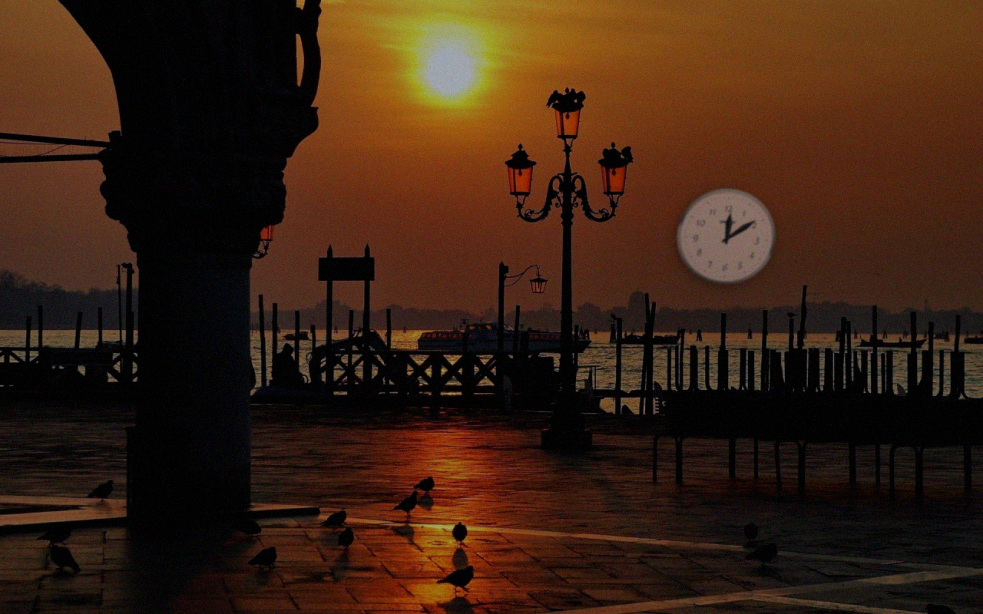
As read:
**12:09**
